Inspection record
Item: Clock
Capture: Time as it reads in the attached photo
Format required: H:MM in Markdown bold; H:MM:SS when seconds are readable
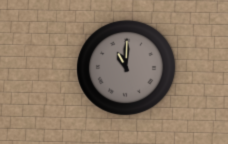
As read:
**11:00**
